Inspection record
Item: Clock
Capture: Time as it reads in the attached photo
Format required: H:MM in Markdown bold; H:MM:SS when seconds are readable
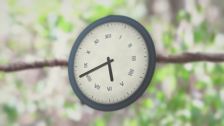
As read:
**5:42**
